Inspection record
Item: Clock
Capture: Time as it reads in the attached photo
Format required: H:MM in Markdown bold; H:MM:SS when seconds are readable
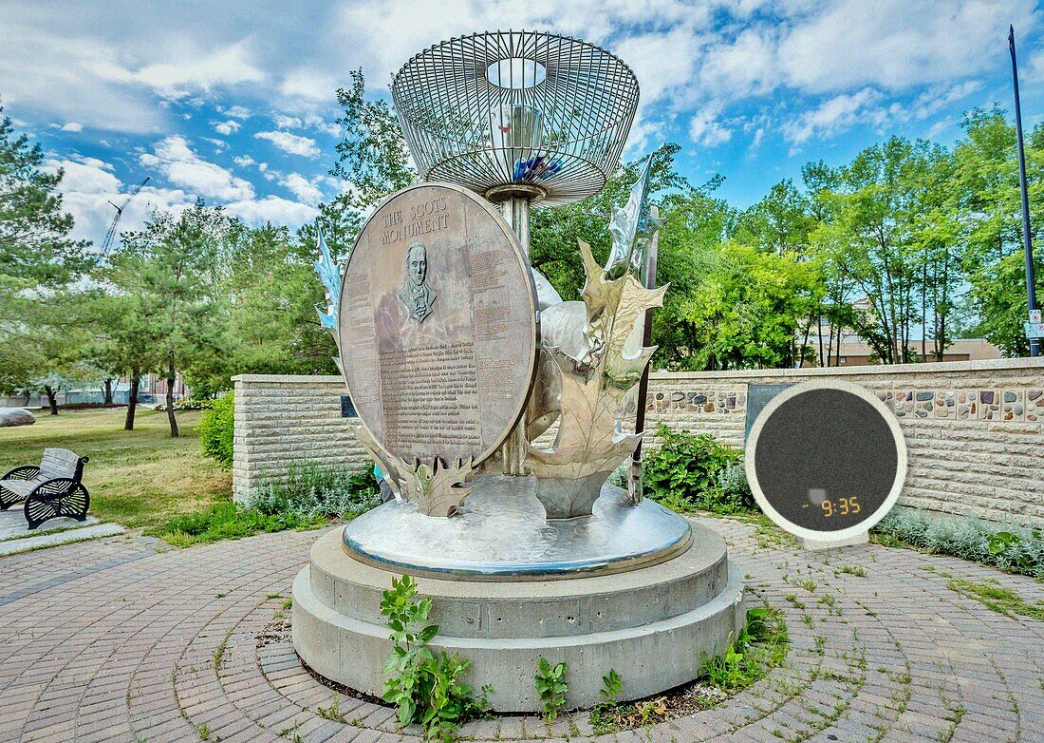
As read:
**9:35**
